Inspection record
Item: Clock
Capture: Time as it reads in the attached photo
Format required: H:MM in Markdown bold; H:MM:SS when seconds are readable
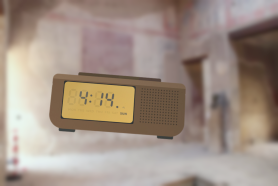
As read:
**4:14**
